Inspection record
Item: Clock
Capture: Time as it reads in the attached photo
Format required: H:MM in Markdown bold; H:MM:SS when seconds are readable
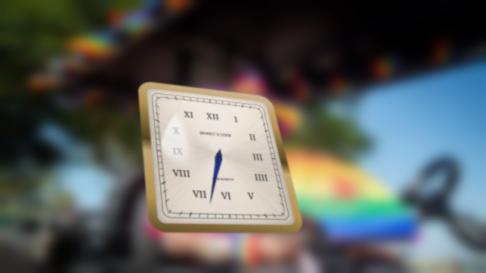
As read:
**6:33**
